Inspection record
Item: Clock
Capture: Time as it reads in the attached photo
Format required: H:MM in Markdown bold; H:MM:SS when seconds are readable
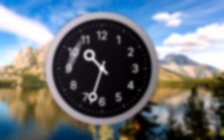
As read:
**10:33**
